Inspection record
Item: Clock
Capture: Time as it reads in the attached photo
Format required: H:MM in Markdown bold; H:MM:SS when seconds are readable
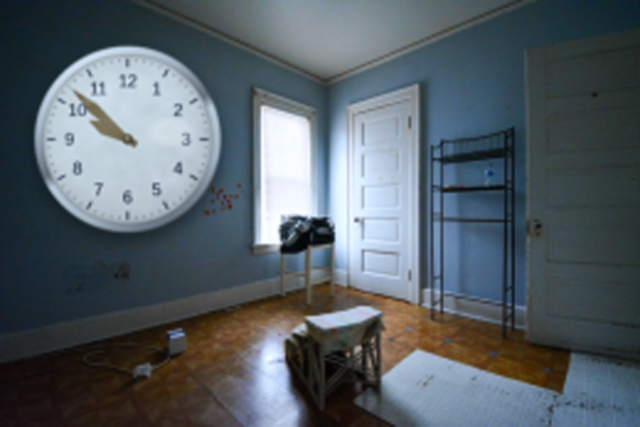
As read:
**9:52**
